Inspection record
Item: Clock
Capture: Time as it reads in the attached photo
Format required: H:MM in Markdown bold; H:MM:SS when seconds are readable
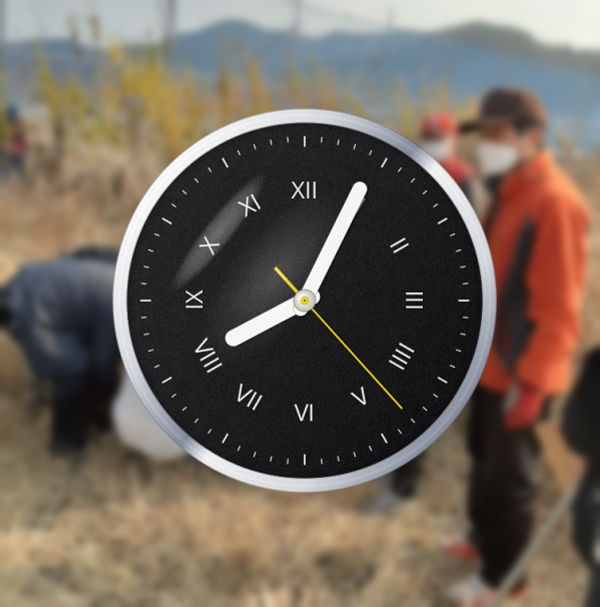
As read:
**8:04:23**
